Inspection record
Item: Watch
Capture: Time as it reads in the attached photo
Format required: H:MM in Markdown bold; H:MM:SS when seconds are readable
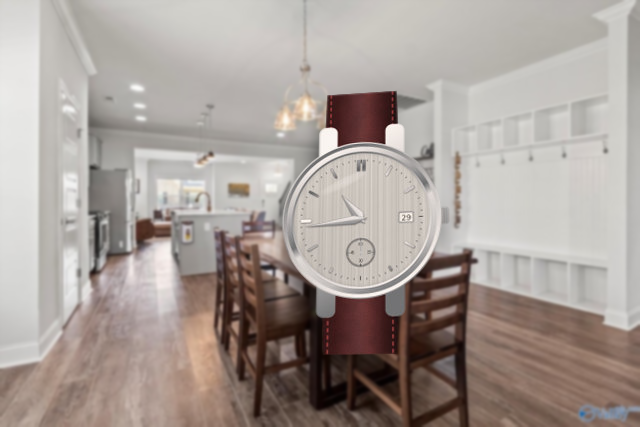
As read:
**10:44**
